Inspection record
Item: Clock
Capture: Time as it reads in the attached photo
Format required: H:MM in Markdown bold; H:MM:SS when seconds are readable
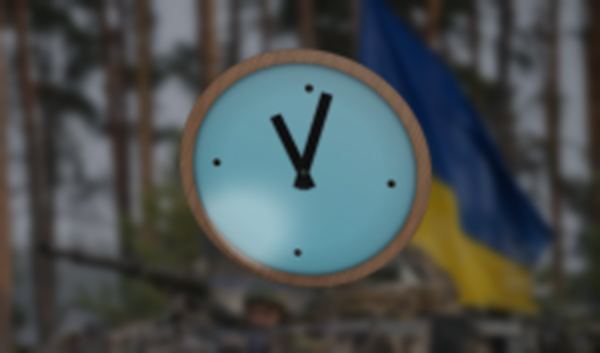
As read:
**11:02**
